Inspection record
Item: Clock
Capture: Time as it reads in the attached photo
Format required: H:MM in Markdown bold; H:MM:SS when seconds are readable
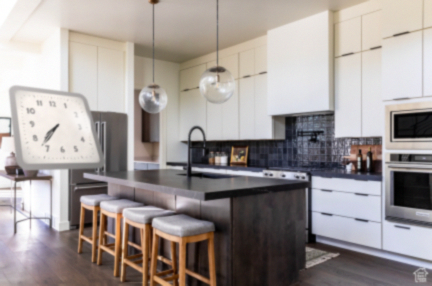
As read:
**7:37**
